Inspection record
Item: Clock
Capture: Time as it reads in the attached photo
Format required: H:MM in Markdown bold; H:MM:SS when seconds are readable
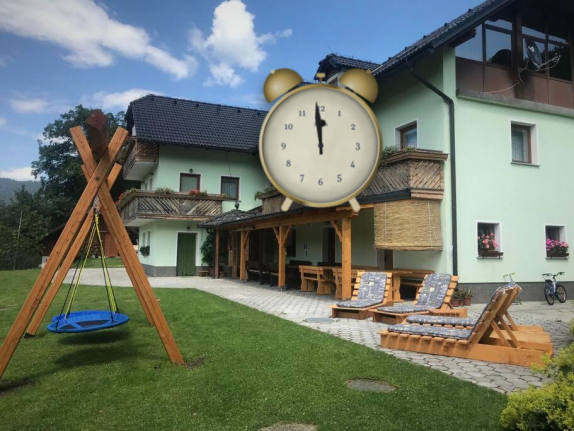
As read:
**11:59**
